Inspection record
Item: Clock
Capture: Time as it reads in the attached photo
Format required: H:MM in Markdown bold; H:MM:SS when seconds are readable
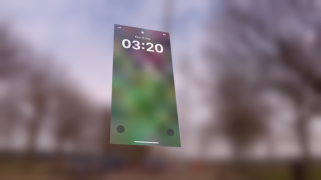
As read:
**3:20**
